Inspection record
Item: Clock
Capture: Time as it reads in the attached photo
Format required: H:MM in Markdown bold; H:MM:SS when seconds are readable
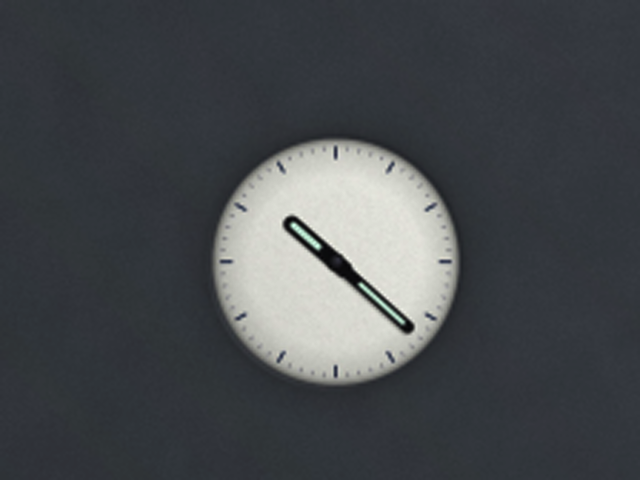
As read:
**10:22**
